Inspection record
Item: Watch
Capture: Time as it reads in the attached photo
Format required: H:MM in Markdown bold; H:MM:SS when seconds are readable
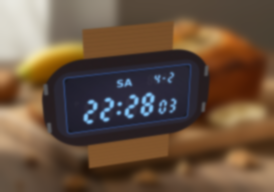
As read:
**22:28:03**
